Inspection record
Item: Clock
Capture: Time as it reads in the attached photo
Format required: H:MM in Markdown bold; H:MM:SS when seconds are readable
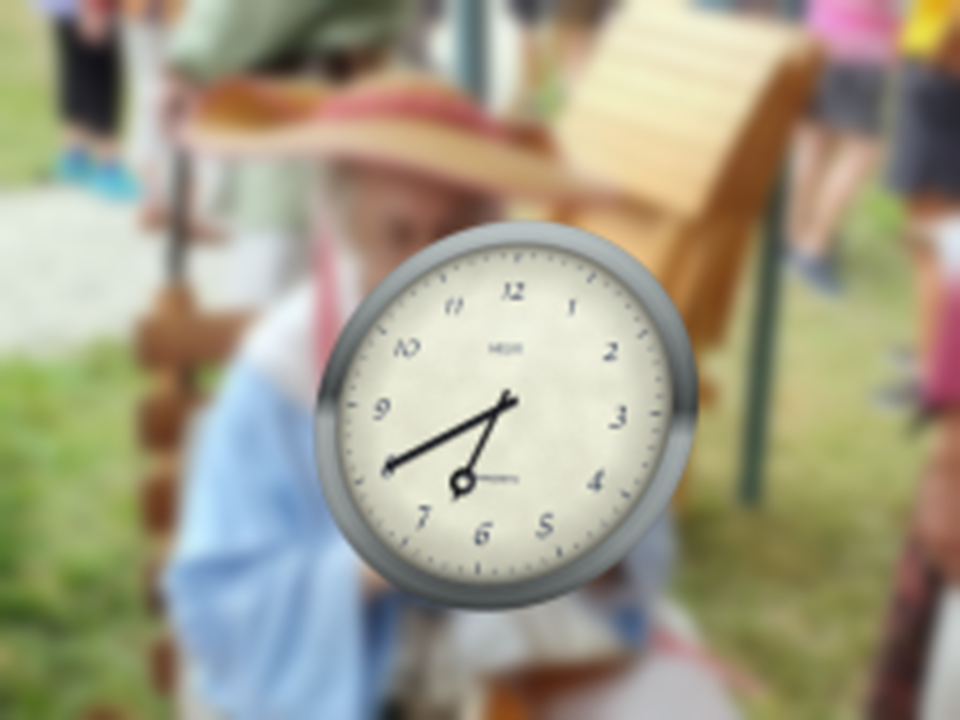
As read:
**6:40**
